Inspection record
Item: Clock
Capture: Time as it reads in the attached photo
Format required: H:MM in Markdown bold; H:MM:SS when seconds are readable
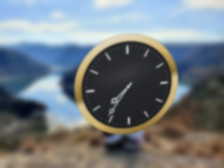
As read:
**7:36**
